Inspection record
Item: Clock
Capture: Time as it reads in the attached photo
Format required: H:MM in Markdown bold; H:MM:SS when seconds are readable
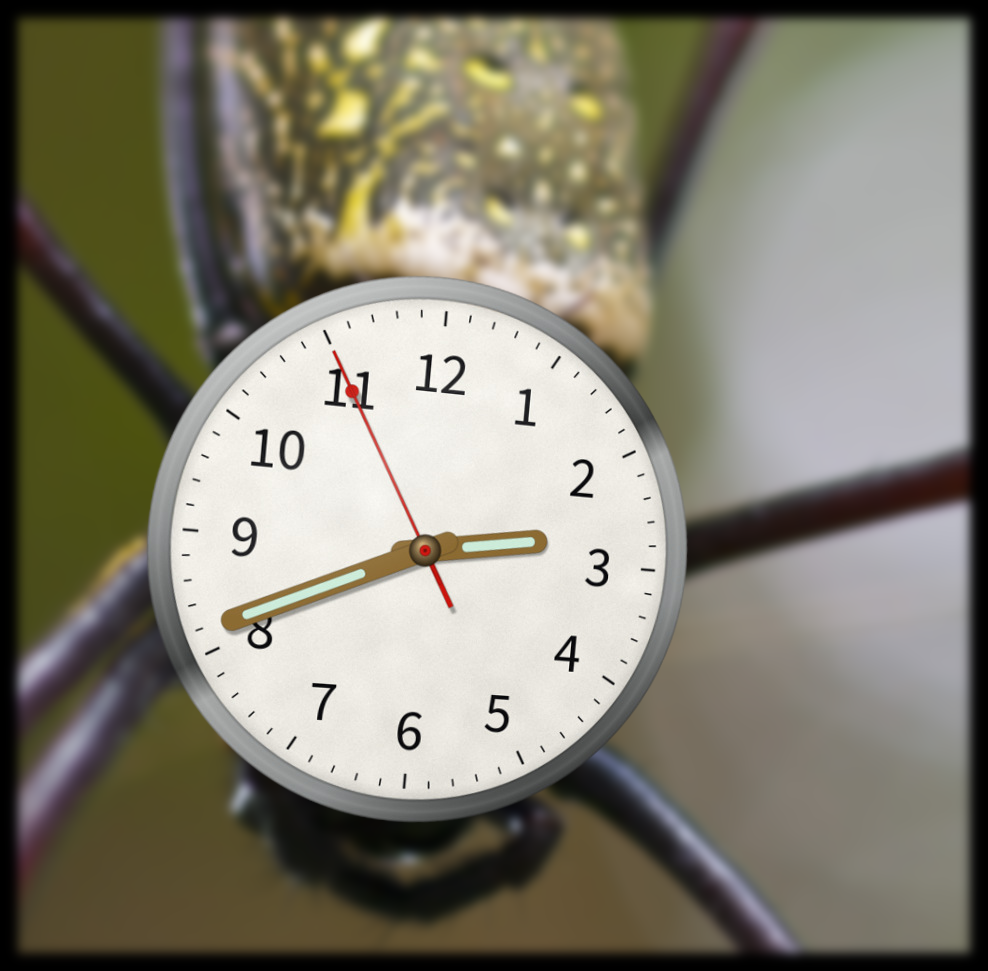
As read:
**2:40:55**
